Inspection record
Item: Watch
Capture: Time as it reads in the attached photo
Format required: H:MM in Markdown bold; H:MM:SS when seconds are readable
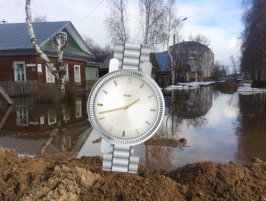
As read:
**1:42**
